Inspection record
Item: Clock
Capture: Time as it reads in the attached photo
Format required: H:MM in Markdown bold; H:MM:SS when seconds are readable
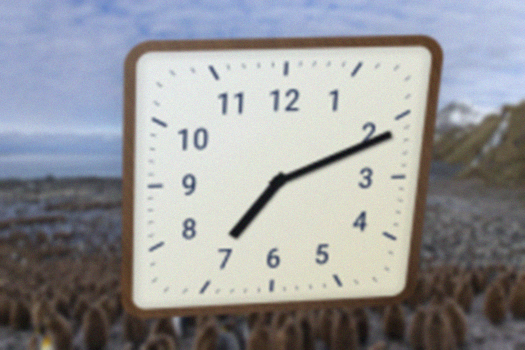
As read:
**7:11**
